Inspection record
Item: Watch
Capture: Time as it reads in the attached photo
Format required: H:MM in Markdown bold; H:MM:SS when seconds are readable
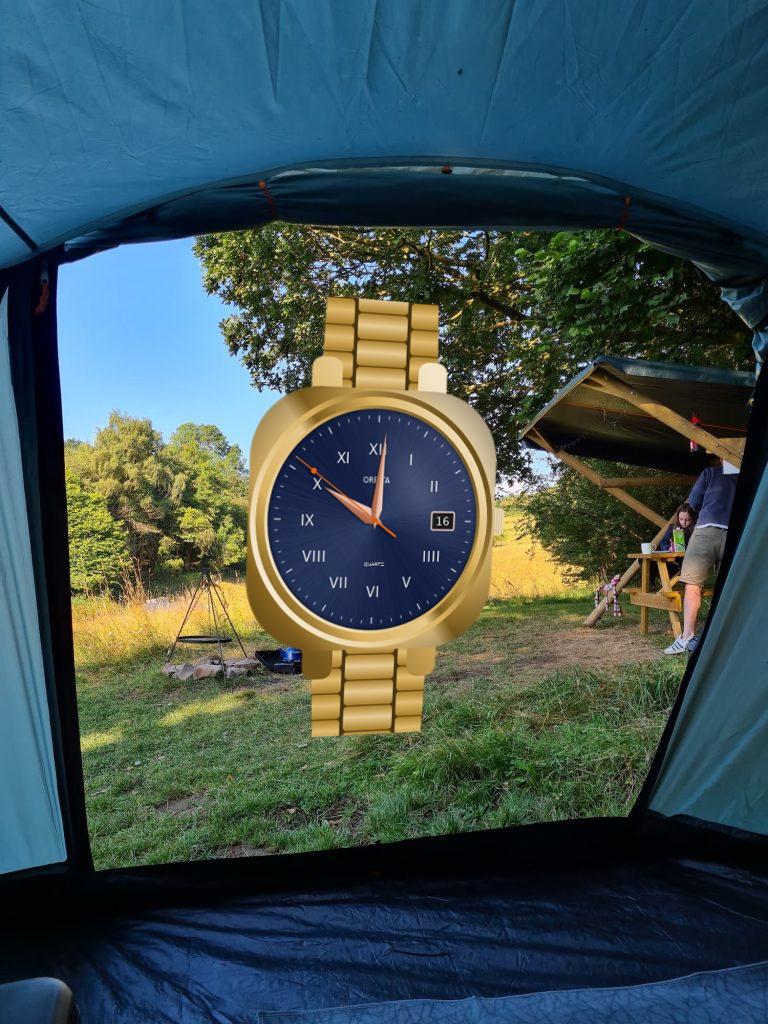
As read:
**10:00:51**
